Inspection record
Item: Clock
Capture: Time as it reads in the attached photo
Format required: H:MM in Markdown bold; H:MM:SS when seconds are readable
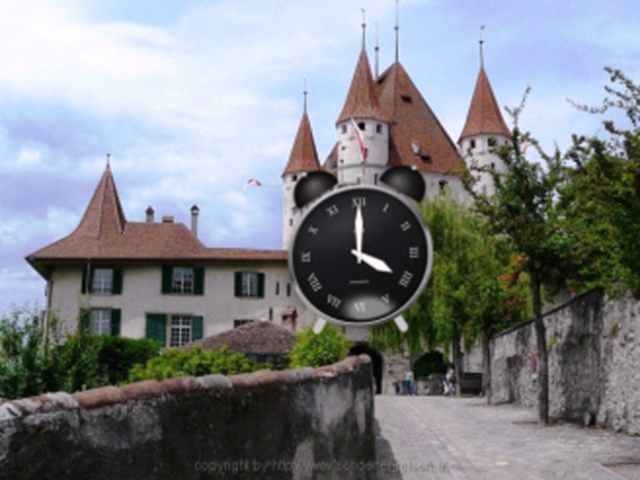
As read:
**4:00**
